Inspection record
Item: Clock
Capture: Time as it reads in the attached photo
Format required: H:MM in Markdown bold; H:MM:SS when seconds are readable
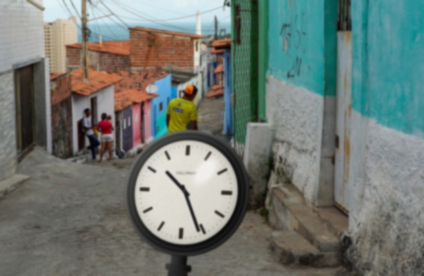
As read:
**10:26**
